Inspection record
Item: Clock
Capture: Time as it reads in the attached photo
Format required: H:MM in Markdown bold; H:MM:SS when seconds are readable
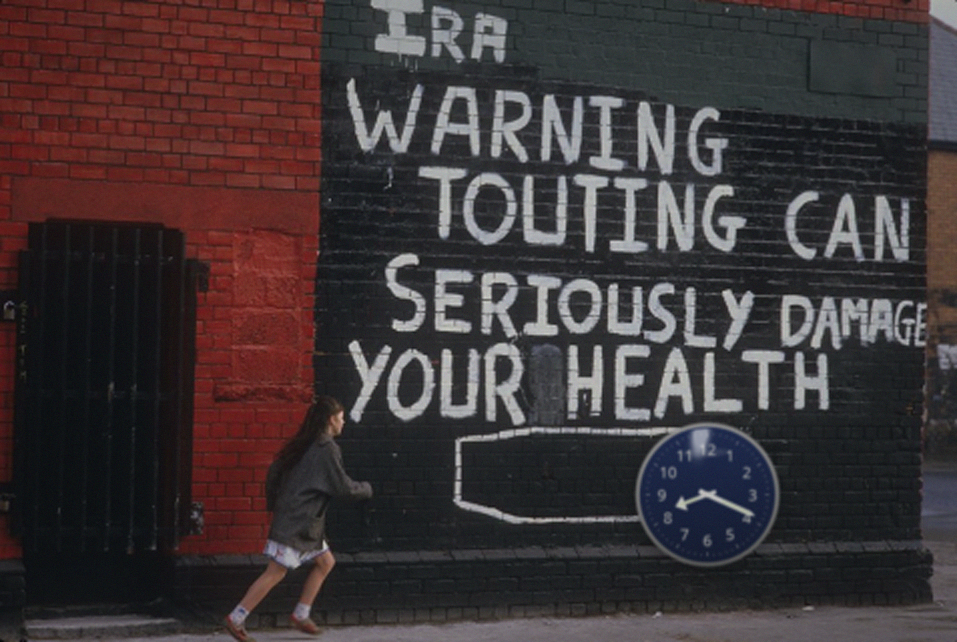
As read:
**8:19**
